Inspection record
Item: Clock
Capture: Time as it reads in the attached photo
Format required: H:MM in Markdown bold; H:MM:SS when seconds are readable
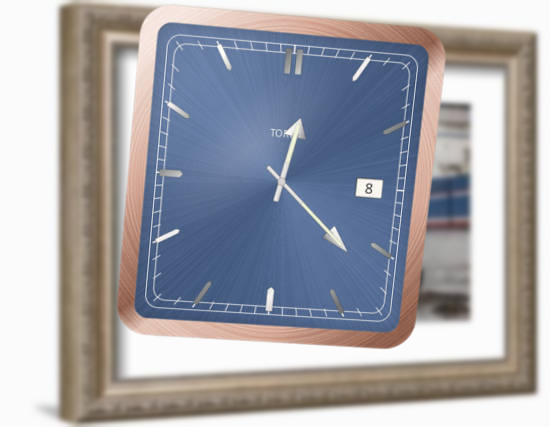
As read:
**12:22**
